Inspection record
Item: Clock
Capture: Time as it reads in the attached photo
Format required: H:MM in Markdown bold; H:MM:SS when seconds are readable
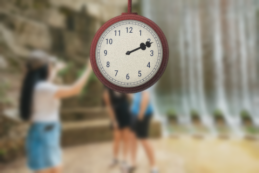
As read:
**2:11**
